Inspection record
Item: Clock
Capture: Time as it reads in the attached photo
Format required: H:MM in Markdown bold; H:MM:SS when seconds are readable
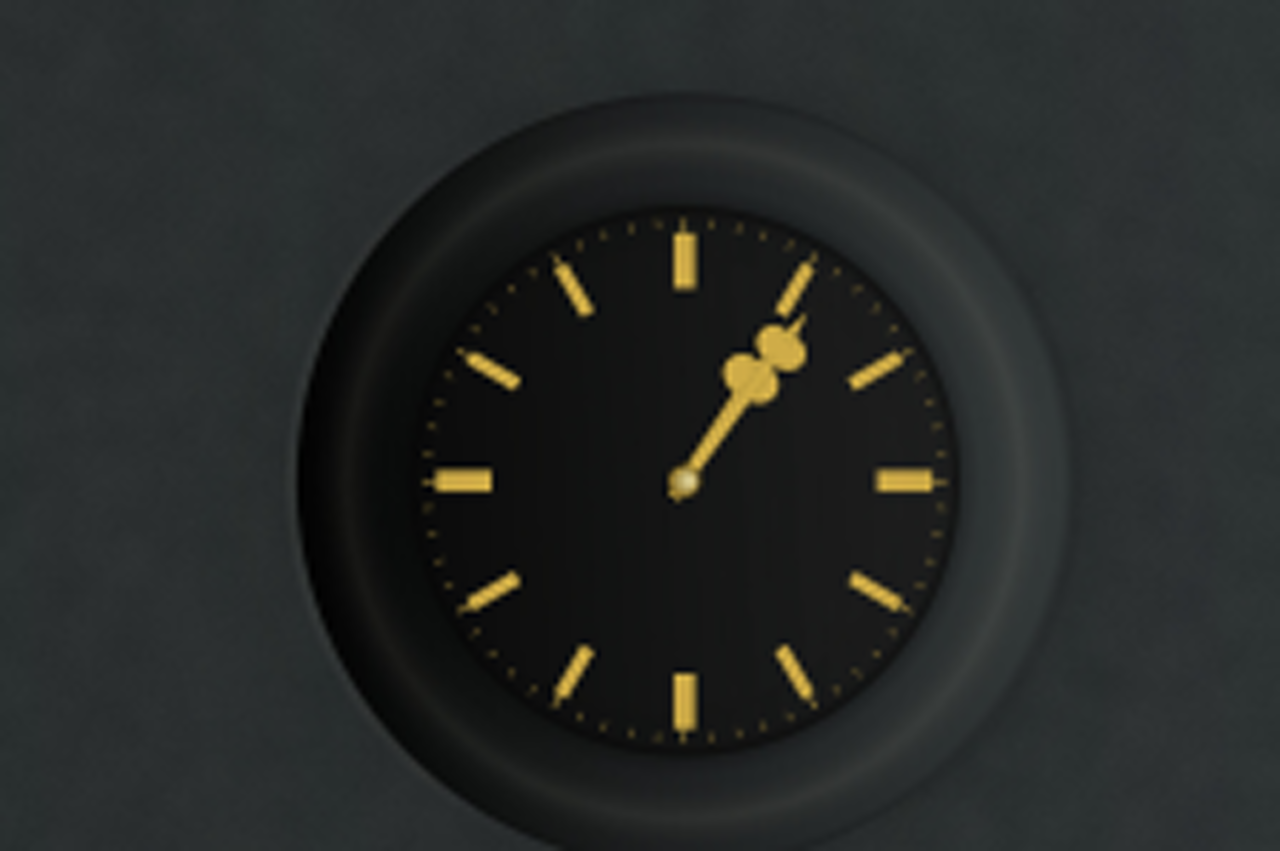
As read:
**1:06**
